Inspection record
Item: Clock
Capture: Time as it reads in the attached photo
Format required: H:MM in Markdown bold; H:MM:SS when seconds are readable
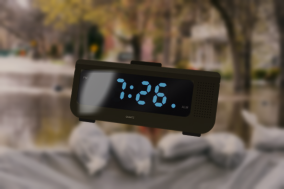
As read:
**7:26**
